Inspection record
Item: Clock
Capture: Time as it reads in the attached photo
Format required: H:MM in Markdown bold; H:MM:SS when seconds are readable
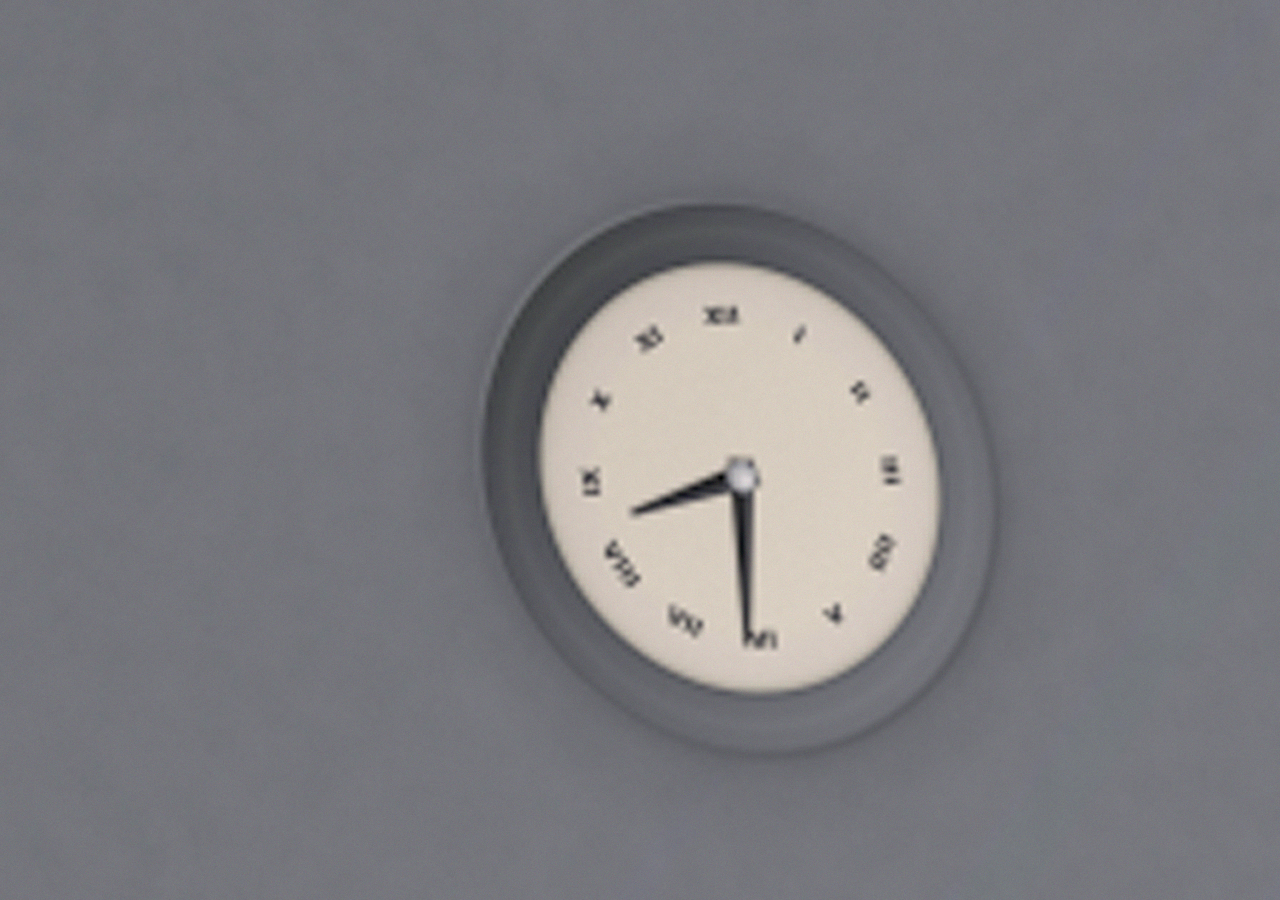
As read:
**8:31**
